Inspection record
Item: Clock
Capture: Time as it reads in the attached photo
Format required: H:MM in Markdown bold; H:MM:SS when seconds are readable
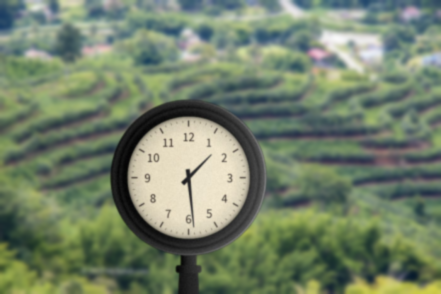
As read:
**1:29**
